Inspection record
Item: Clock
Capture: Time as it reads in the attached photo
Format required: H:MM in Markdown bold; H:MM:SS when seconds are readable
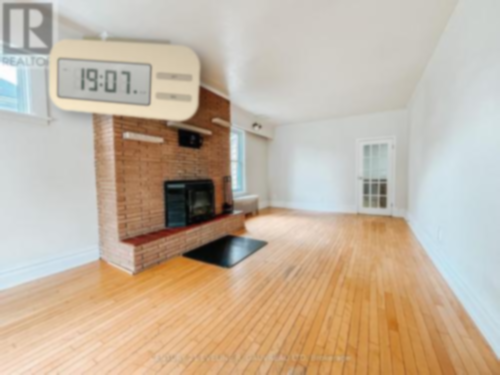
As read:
**19:07**
